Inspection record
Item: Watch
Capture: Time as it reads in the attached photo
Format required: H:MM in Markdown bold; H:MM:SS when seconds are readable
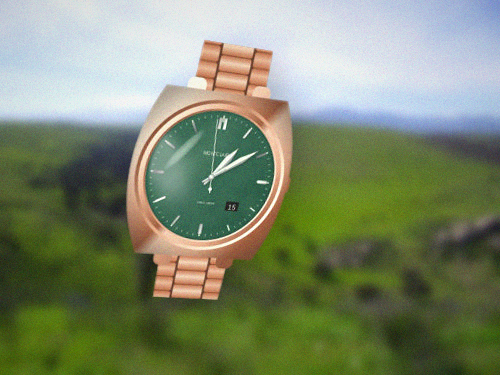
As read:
**1:08:59**
